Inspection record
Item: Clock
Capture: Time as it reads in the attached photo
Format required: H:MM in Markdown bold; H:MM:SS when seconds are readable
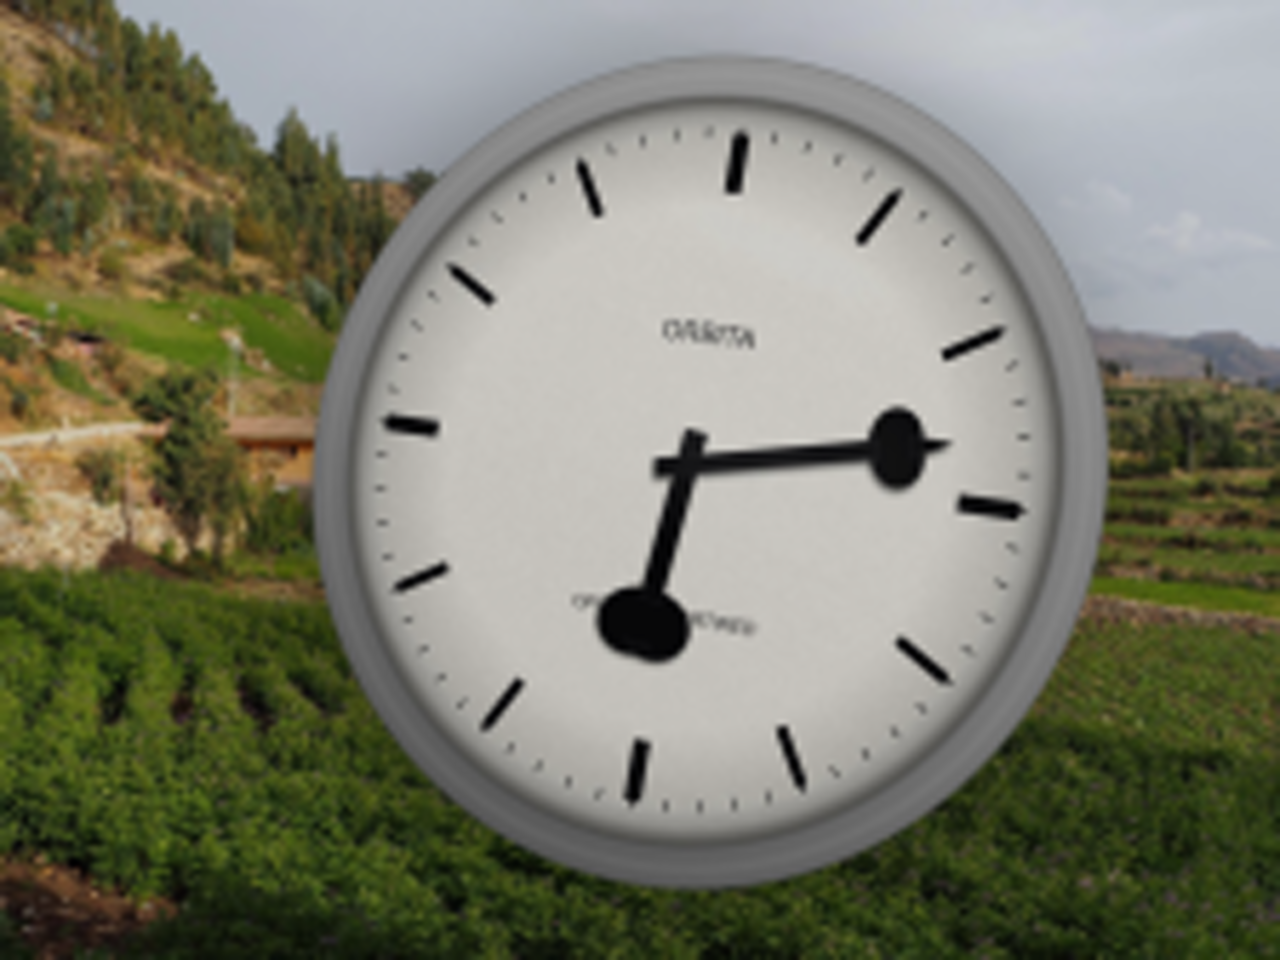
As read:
**6:13**
